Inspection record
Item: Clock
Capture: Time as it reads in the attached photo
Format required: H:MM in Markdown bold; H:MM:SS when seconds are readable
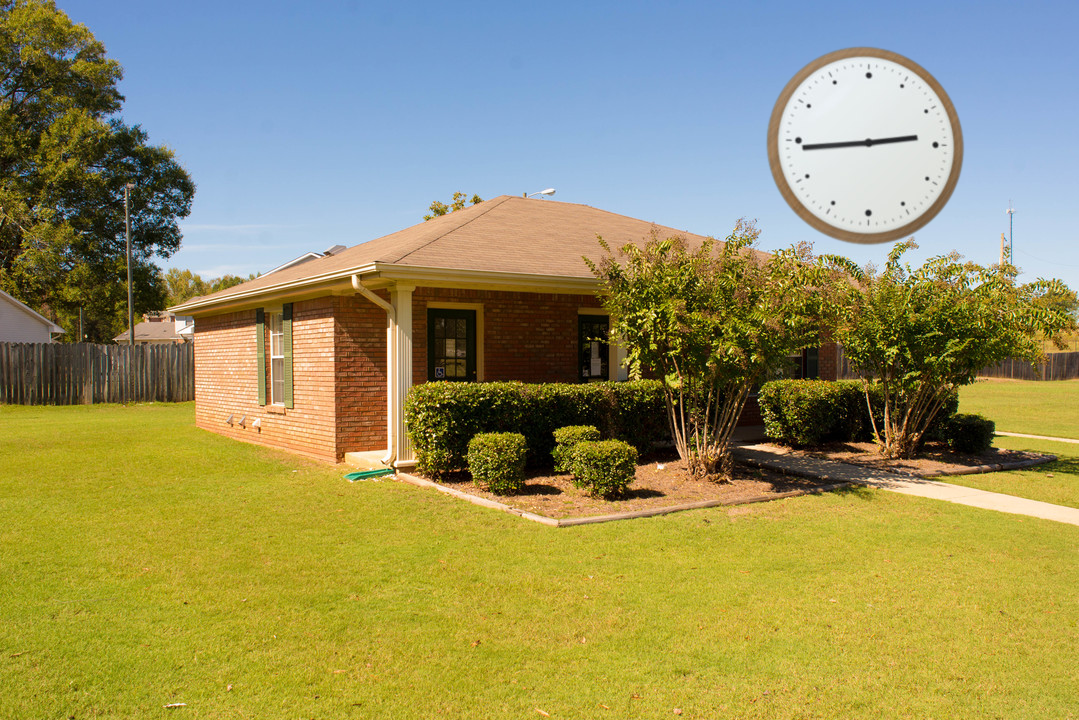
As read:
**2:44**
